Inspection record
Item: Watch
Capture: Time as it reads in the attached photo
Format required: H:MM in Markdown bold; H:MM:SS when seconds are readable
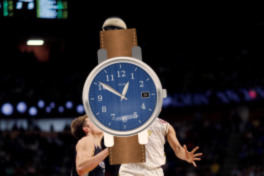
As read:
**12:51**
